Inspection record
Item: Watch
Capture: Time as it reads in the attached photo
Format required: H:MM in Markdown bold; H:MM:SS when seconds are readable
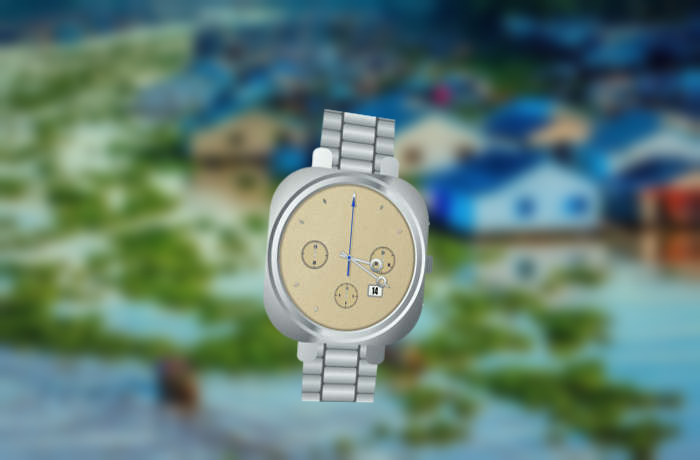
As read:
**3:20**
